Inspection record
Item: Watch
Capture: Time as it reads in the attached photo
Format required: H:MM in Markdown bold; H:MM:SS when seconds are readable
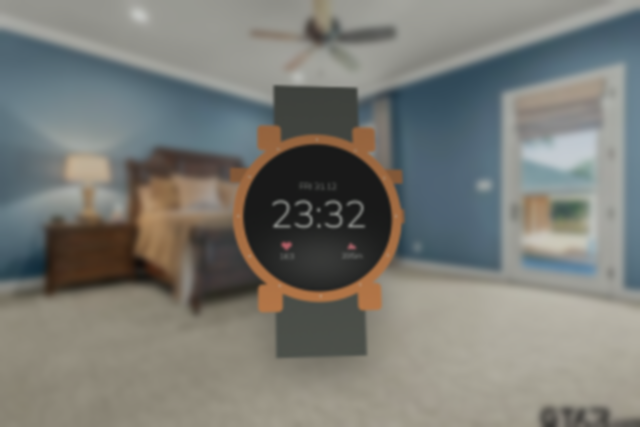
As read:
**23:32**
